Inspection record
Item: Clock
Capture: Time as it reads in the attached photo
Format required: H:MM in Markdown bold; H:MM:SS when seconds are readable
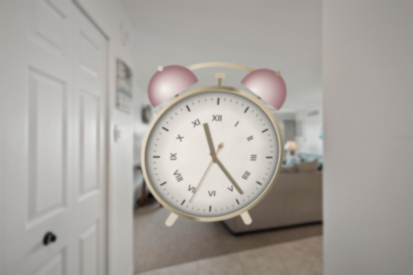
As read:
**11:23:34**
